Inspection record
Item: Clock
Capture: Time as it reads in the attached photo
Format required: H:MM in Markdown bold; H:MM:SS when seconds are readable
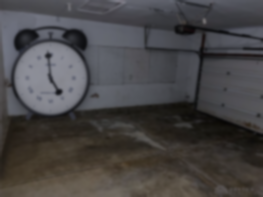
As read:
**4:59**
